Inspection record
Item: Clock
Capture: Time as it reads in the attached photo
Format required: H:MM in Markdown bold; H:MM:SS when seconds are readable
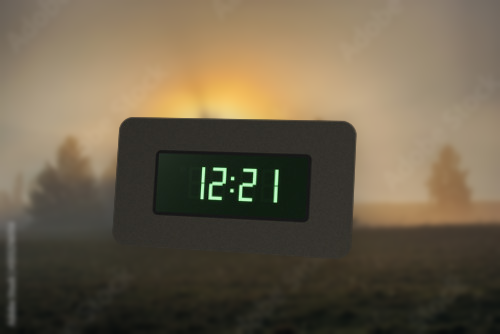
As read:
**12:21**
